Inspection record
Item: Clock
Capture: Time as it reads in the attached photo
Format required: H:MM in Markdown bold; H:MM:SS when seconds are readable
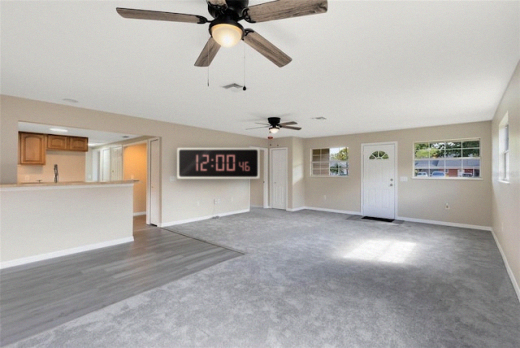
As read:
**12:00:46**
